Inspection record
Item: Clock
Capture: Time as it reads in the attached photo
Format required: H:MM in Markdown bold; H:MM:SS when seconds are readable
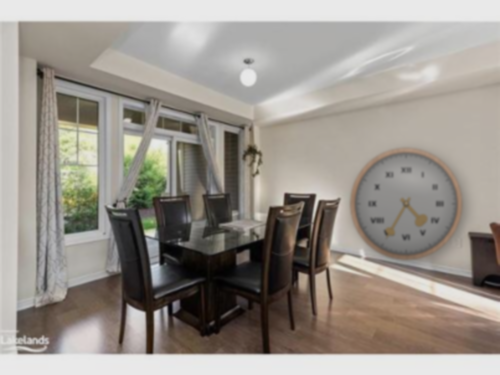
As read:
**4:35**
